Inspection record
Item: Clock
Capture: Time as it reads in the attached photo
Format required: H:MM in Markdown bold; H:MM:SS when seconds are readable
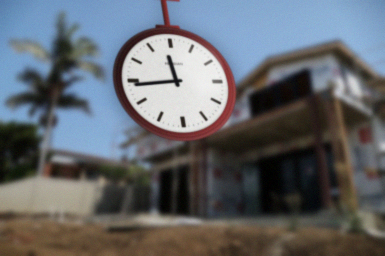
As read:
**11:44**
